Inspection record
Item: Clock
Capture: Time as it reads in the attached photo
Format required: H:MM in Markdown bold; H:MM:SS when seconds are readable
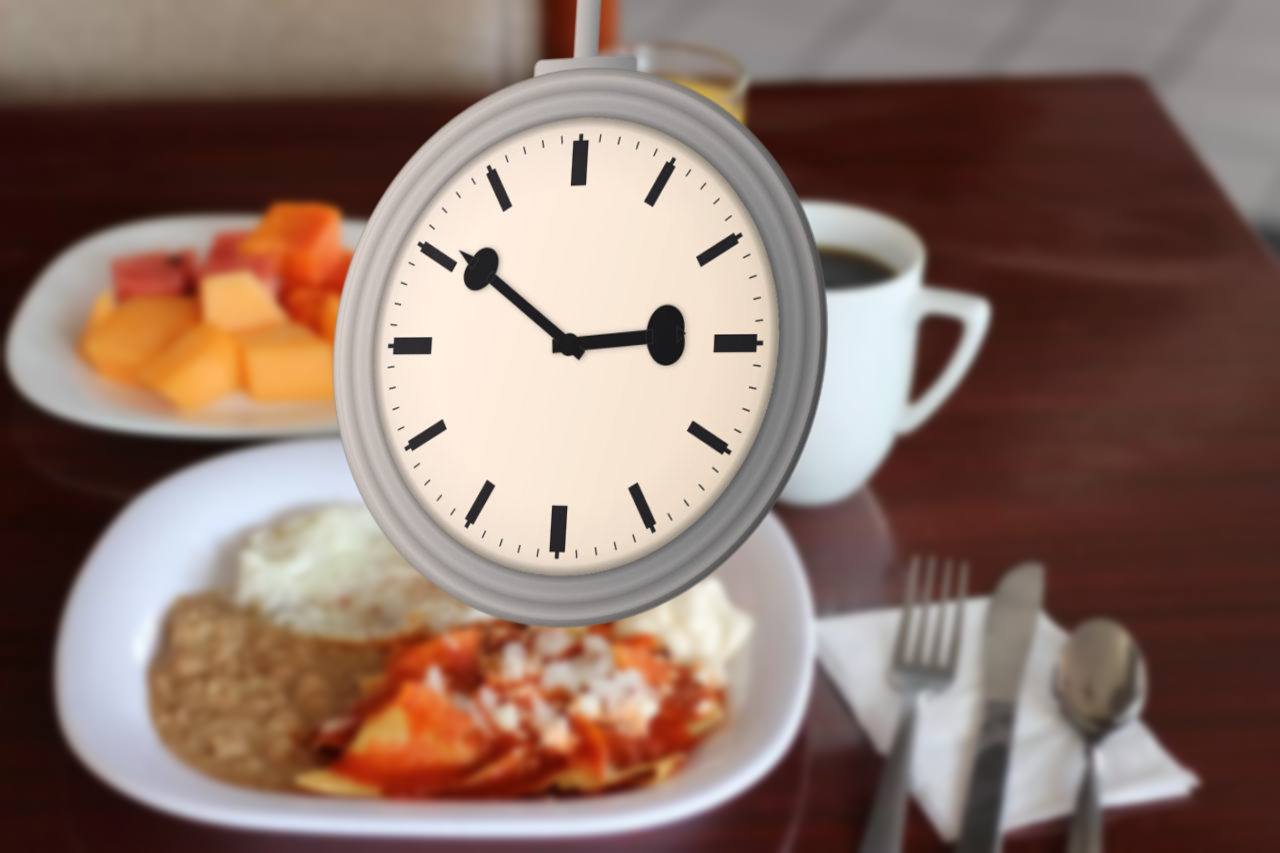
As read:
**2:51**
